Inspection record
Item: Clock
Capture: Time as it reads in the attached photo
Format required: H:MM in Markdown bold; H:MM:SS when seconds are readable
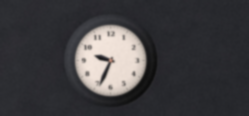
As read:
**9:34**
